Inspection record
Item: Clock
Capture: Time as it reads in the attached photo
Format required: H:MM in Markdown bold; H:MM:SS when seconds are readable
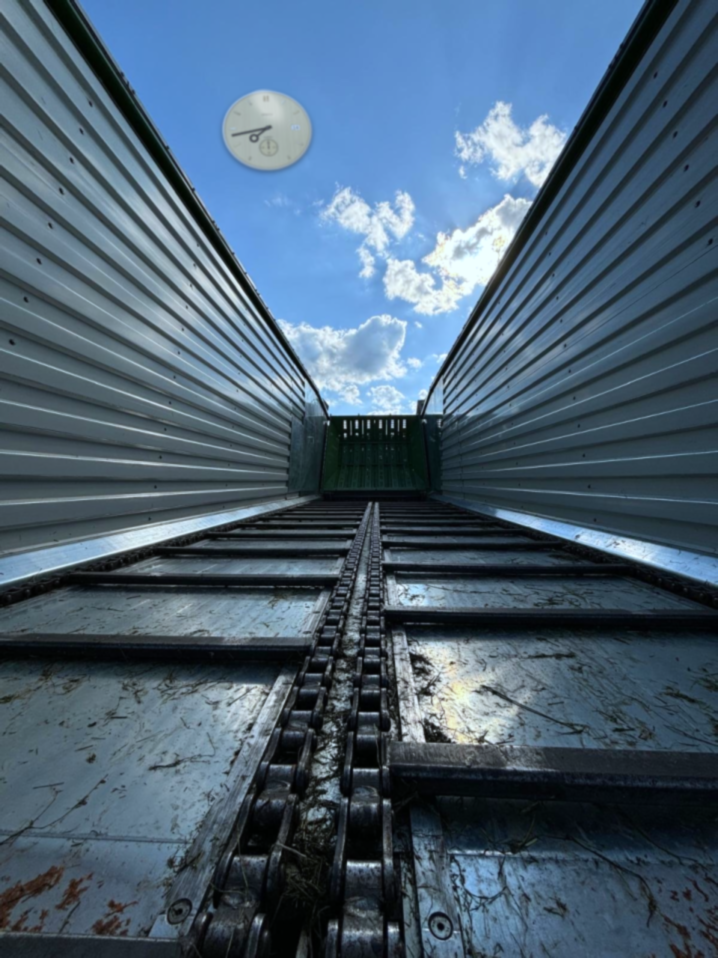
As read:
**7:43**
